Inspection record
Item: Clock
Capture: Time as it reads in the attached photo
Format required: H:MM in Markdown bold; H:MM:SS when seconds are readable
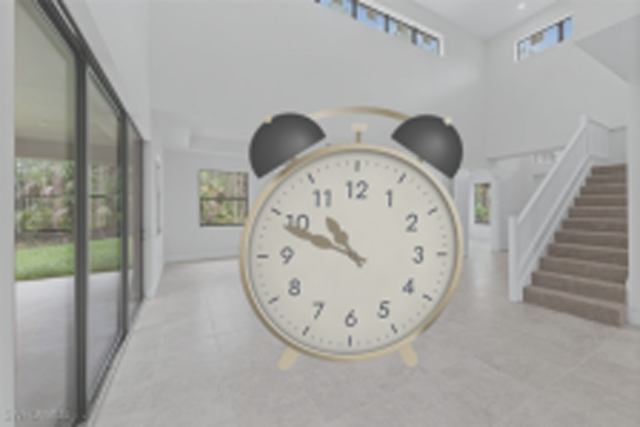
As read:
**10:49**
